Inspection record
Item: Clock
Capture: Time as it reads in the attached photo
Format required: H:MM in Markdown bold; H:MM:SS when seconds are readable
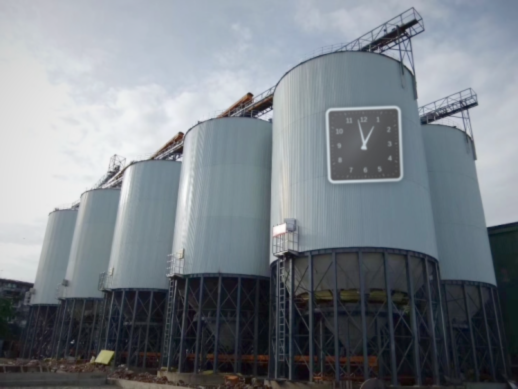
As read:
**12:58**
